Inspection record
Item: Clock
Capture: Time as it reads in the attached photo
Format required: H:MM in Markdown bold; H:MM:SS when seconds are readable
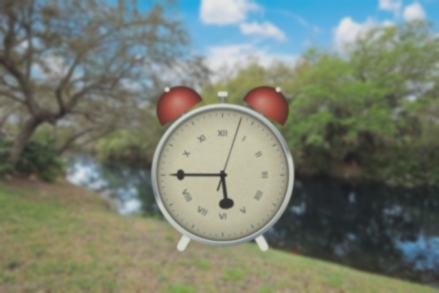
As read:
**5:45:03**
